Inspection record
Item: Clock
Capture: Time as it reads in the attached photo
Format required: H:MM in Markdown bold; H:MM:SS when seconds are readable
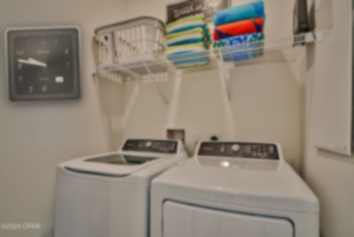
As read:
**9:47**
